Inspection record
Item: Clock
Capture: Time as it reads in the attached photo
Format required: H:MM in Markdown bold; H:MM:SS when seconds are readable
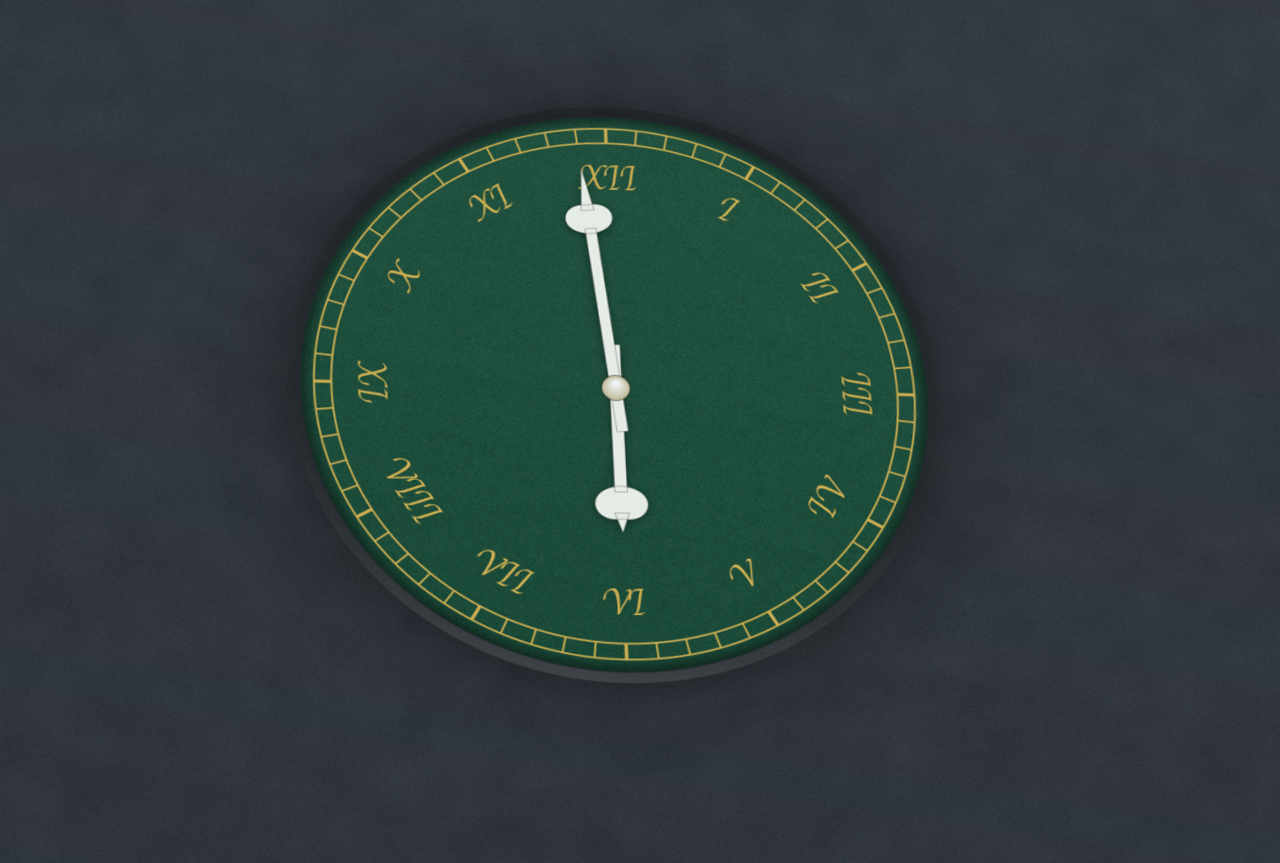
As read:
**5:59**
